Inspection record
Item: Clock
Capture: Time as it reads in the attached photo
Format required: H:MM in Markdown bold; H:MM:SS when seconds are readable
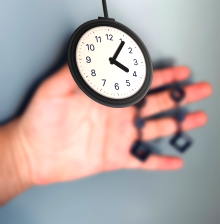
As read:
**4:06**
